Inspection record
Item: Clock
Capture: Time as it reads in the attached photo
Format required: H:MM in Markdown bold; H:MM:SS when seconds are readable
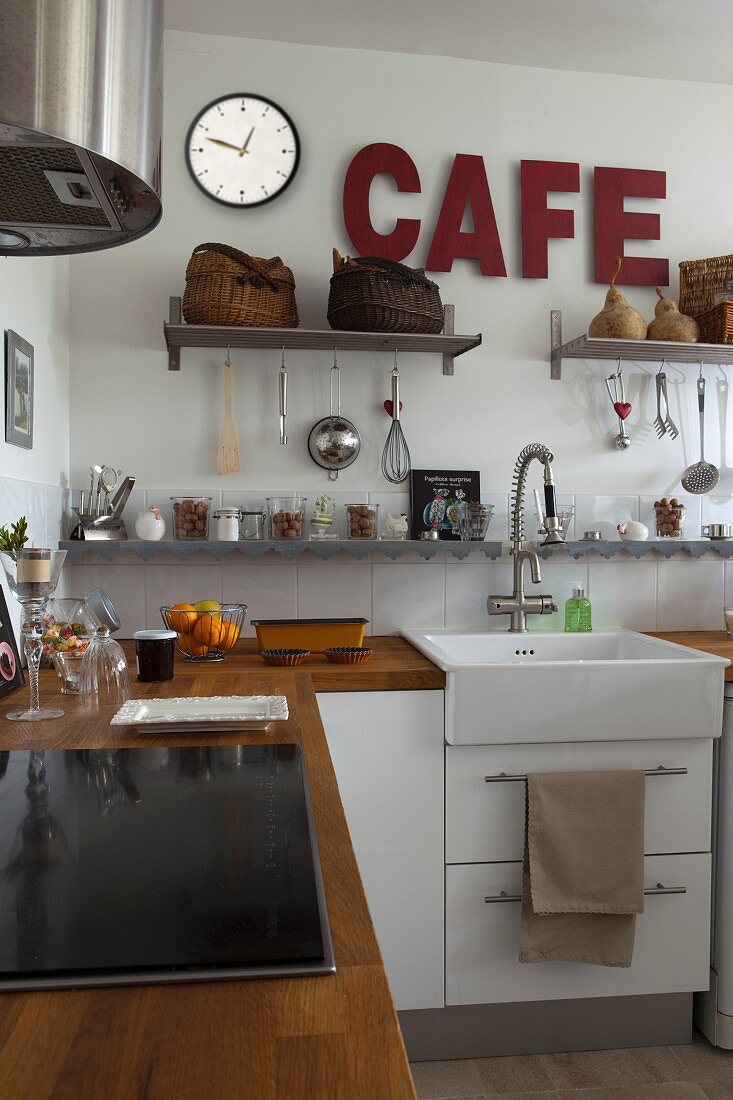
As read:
**12:48**
